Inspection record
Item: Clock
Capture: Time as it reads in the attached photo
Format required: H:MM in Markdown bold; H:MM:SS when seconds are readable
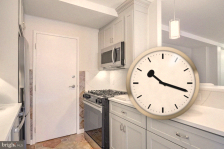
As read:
**10:18**
